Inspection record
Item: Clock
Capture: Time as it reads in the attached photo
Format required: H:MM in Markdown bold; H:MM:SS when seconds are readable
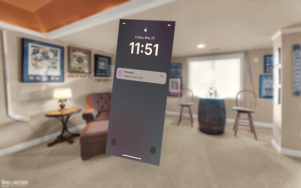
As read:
**11:51**
